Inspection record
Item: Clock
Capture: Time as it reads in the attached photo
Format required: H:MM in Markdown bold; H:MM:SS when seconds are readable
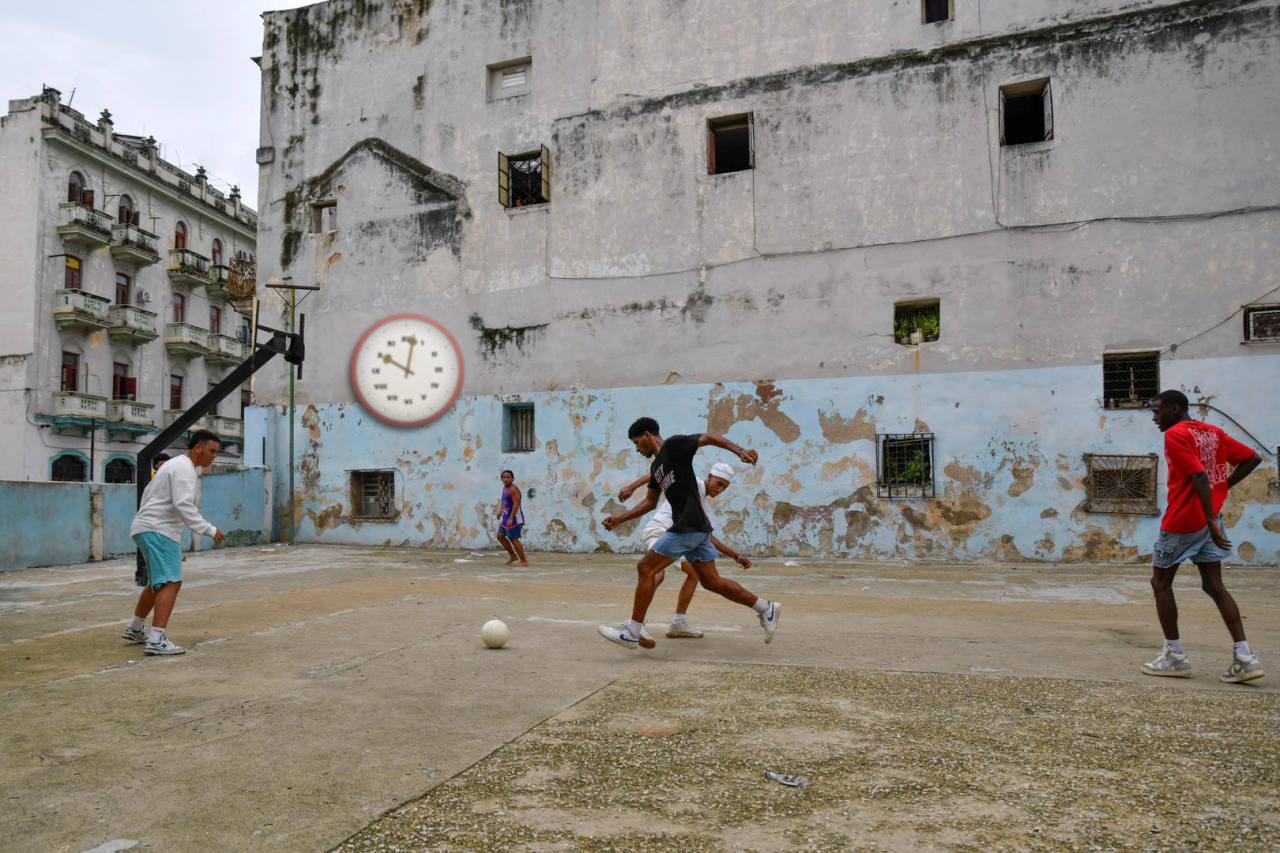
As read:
**10:02**
